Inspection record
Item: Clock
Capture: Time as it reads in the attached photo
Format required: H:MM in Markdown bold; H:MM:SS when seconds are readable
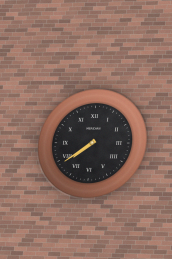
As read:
**7:39**
